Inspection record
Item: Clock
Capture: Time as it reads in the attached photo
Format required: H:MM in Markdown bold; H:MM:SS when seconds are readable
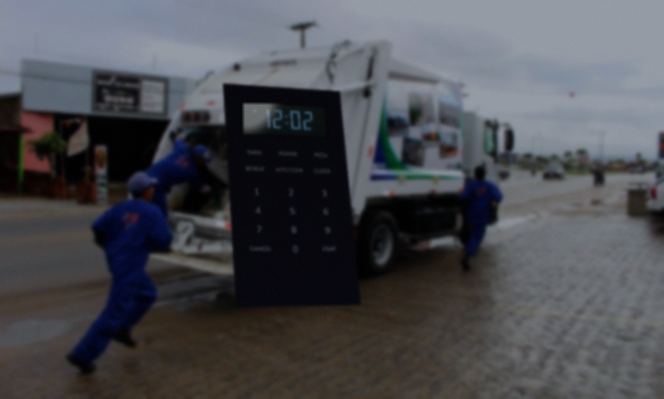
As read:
**12:02**
